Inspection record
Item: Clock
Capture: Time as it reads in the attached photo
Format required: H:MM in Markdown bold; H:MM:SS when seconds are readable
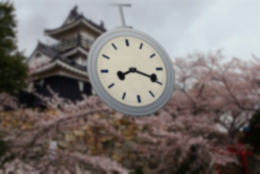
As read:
**8:19**
